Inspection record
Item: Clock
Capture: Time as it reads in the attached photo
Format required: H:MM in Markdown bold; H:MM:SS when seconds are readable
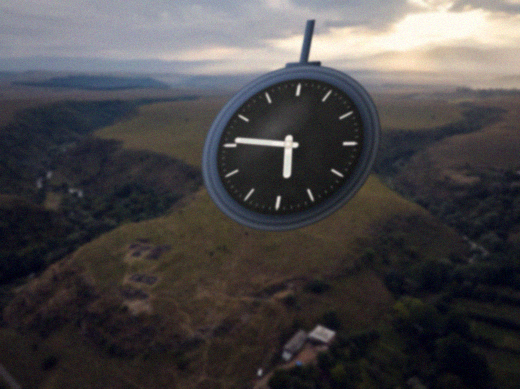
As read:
**5:46**
